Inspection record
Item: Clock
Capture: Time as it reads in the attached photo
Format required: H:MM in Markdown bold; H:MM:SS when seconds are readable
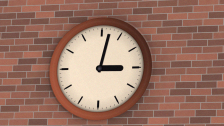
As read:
**3:02**
